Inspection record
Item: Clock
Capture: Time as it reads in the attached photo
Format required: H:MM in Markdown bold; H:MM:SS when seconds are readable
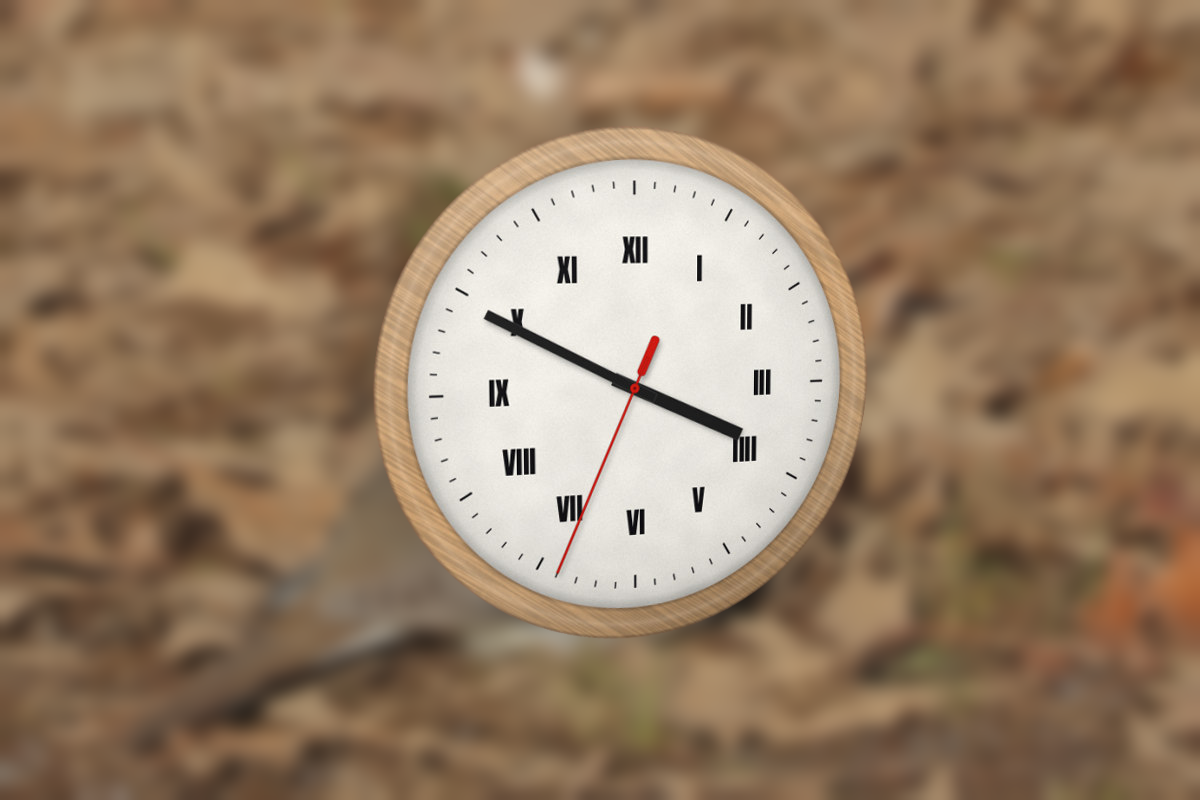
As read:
**3:49:34**
